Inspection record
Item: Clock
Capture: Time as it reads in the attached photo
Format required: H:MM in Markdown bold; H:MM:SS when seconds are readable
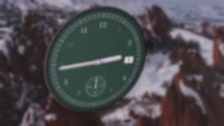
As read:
**2:44**
